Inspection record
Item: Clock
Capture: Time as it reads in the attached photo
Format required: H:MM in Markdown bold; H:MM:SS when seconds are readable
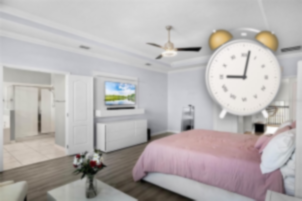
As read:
**9:02**
